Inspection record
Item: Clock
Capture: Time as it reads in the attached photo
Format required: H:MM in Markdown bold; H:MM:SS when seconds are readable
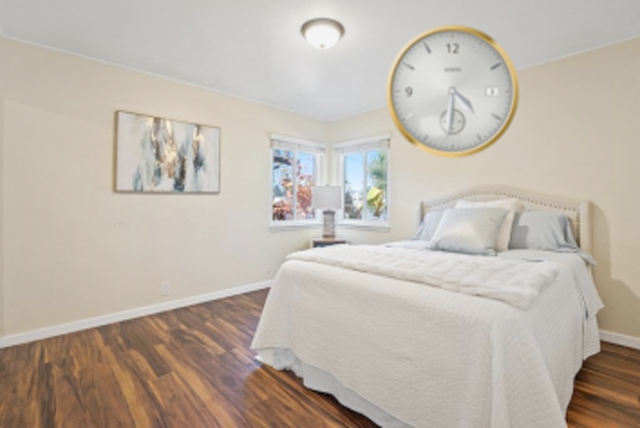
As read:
**4:31**
